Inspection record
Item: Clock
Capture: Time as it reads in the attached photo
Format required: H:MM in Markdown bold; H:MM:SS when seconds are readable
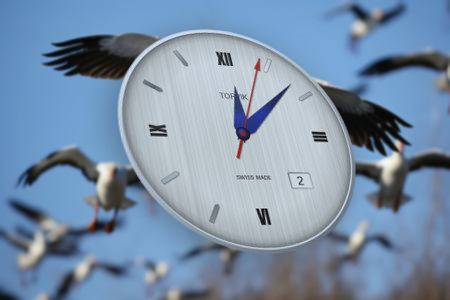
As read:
**12:08:04**
